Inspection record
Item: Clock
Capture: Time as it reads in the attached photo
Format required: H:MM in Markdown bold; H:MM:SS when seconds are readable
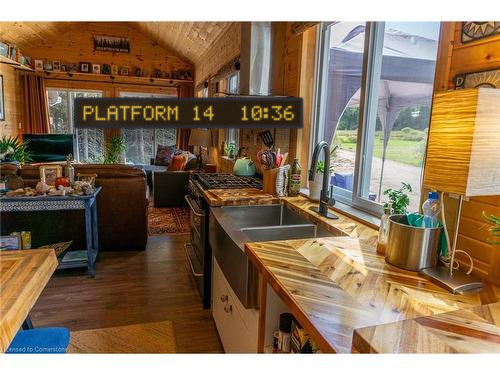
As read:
**10:36**
